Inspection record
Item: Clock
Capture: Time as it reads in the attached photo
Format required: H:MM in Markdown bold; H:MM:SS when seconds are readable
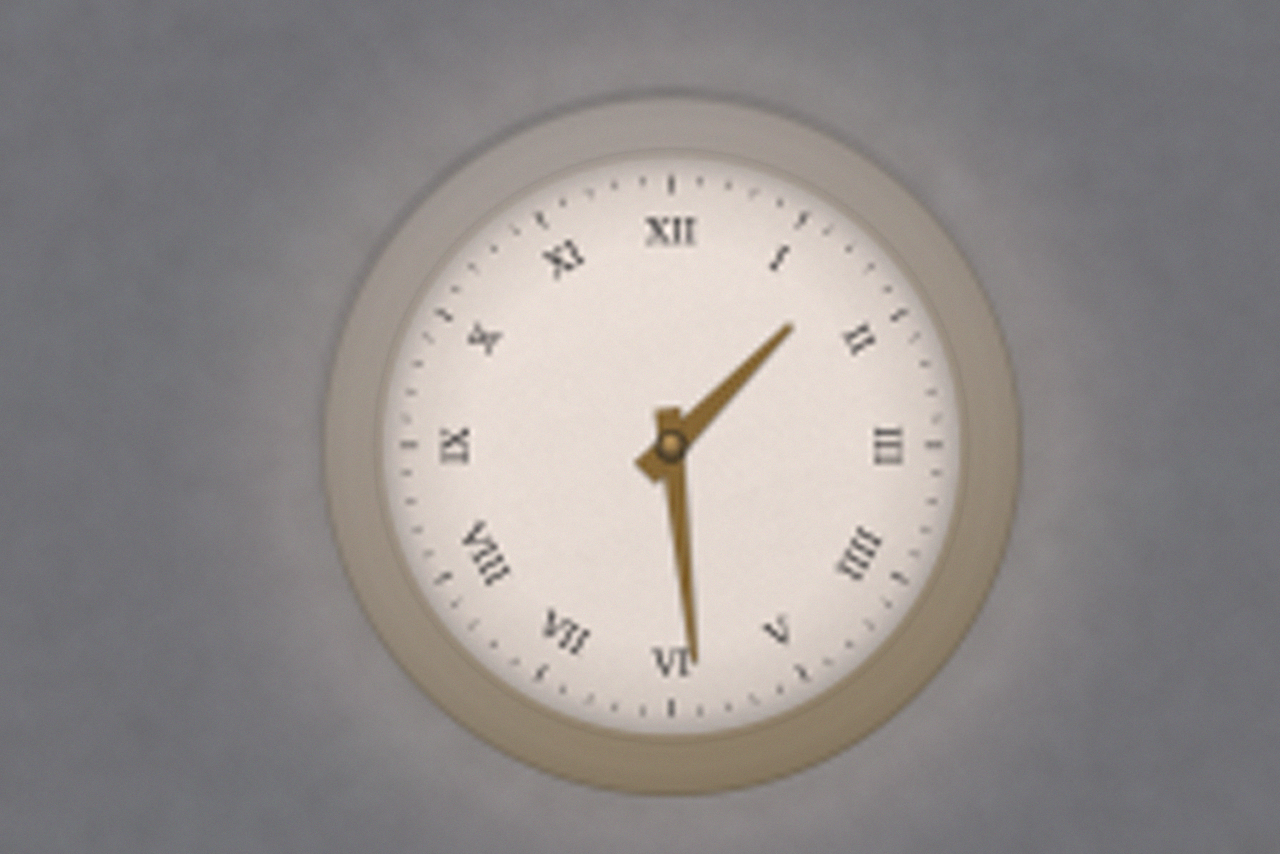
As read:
**1:29**
